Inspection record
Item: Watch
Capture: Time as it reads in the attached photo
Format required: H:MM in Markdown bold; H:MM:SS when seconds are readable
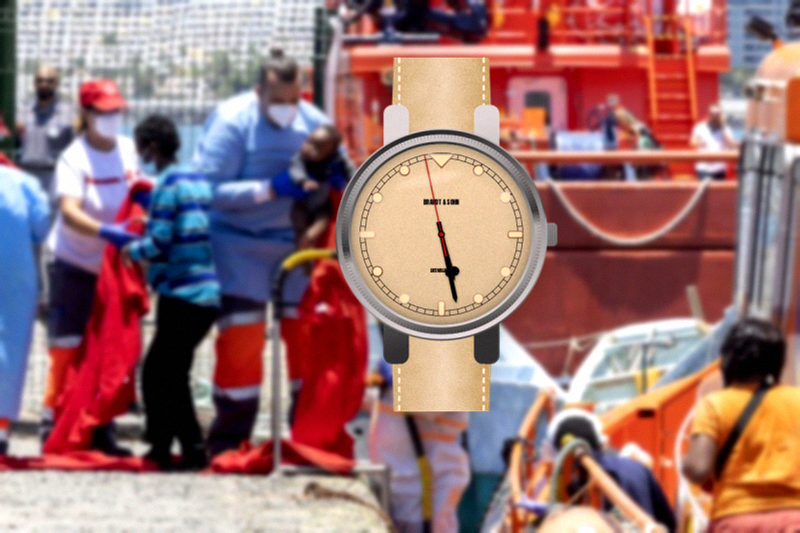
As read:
**5:27:58**
